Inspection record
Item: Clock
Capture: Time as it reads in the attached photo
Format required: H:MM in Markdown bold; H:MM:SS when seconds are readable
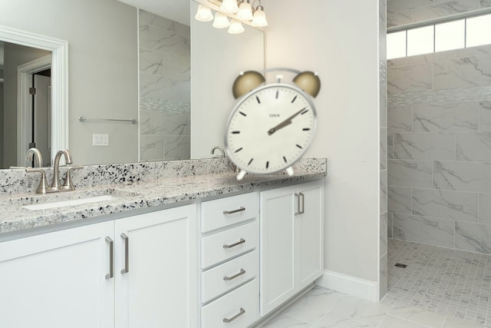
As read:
**2:09**
